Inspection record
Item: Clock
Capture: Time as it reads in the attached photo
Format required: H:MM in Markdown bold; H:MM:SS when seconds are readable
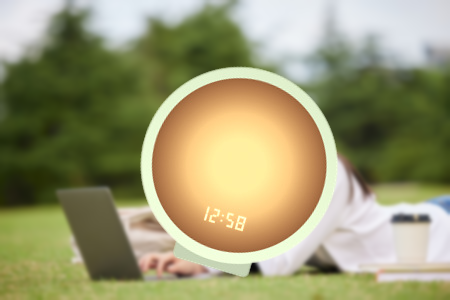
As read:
**12:58**
